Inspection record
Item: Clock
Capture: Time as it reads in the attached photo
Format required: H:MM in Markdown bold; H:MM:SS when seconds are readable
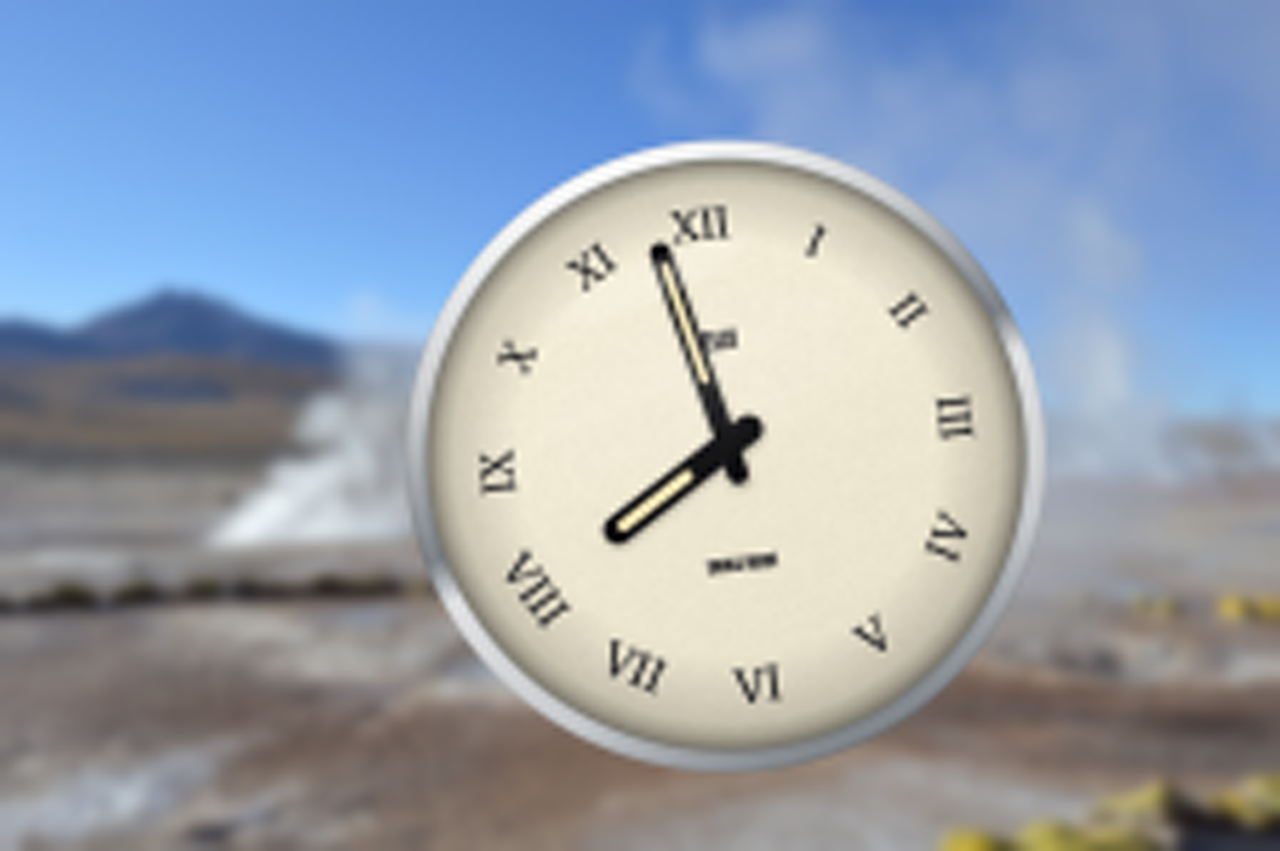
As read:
**7:58**
